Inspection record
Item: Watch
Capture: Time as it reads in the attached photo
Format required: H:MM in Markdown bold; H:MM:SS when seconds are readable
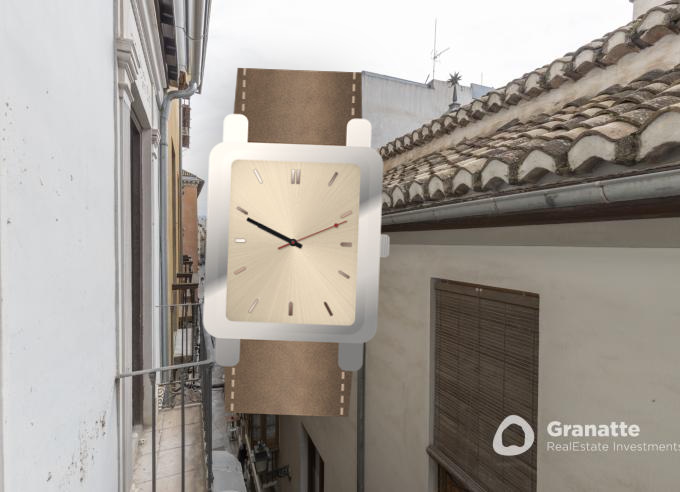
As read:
**9:49:11**
